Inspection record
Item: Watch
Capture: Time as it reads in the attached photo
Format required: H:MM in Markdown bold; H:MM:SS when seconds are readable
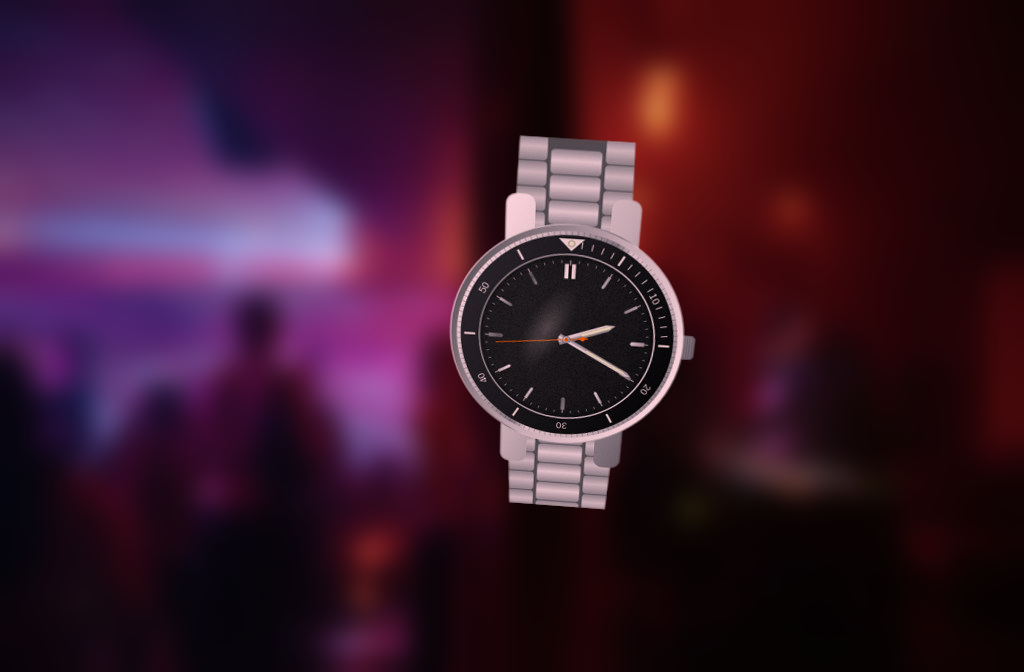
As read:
**2:19:44**
